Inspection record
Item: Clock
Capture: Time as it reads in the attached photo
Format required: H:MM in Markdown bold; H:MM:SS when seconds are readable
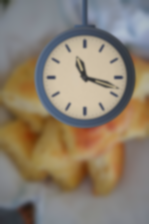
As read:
**11:18**
